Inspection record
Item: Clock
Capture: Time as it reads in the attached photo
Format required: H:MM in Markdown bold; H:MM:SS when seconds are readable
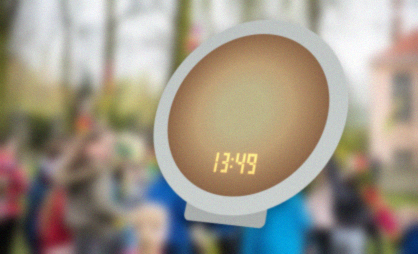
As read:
**13:49**
